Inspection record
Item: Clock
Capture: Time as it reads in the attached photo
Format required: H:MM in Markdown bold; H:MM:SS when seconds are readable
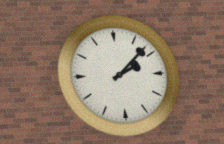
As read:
**2:08**
